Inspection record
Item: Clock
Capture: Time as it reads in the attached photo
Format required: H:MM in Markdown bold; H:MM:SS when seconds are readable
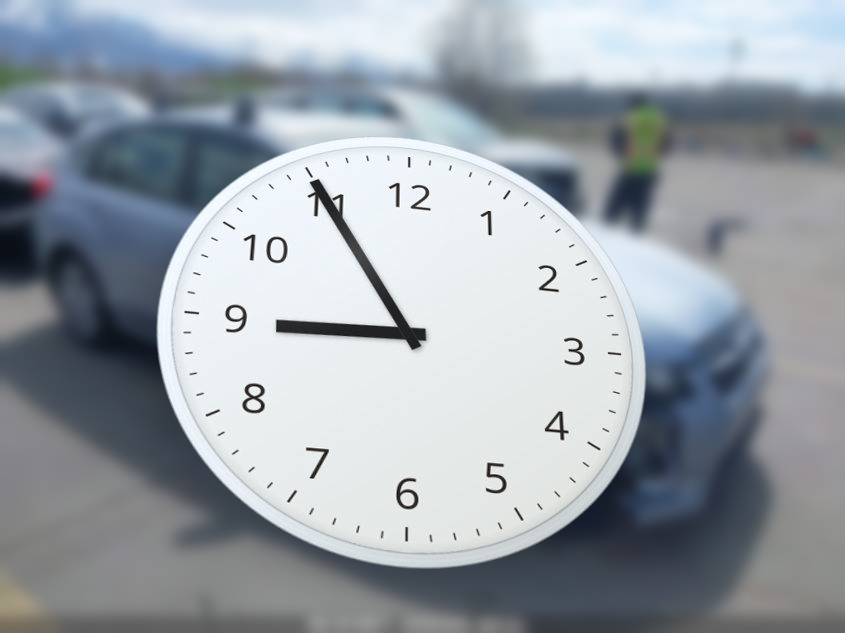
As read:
**8:55**
